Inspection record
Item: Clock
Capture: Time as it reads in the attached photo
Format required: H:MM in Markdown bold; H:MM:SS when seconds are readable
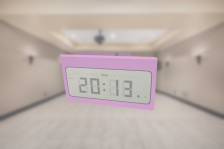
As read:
**20:13**
